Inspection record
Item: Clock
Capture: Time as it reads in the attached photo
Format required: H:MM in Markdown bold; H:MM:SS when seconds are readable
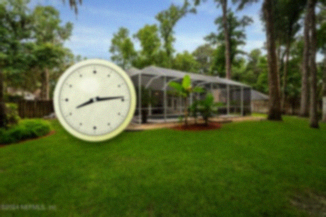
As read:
**8:14**
